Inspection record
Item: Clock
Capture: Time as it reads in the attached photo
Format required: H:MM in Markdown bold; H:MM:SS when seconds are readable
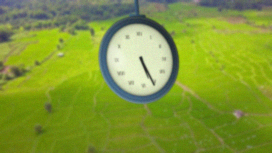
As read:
**5:26**
